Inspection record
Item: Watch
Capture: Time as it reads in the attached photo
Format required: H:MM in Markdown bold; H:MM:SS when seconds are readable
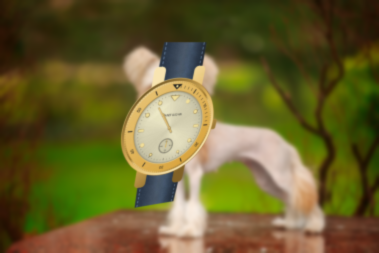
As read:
**10:54**
